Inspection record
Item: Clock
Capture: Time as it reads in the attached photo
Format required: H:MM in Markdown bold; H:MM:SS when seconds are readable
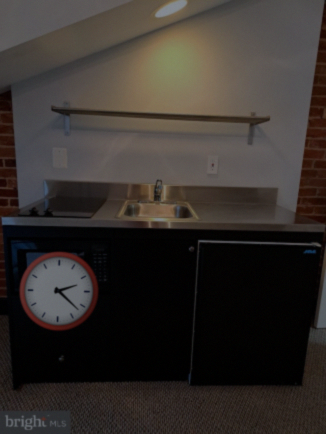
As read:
**2:22**
